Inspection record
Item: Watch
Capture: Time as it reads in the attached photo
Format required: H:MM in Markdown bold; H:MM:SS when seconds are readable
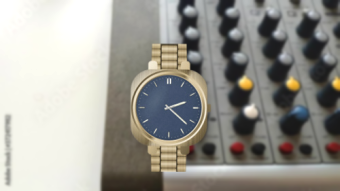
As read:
**2:22**
